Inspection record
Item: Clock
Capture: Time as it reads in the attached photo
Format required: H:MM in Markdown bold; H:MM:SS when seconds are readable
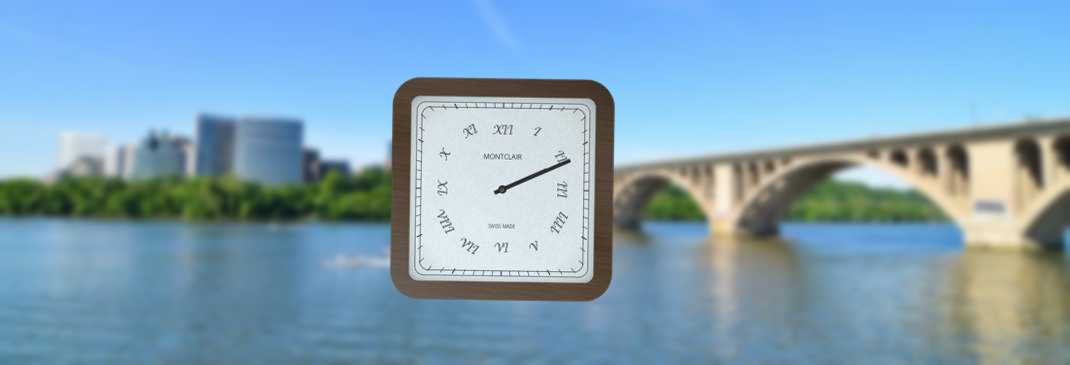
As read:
**2:11**
